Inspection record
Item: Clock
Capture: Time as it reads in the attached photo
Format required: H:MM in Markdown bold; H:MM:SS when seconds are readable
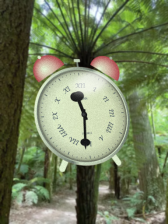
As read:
**11:31**
